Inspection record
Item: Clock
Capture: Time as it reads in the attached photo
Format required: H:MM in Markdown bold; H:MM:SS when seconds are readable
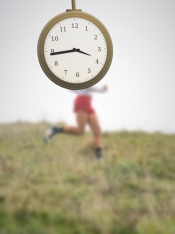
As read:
**3:44**
